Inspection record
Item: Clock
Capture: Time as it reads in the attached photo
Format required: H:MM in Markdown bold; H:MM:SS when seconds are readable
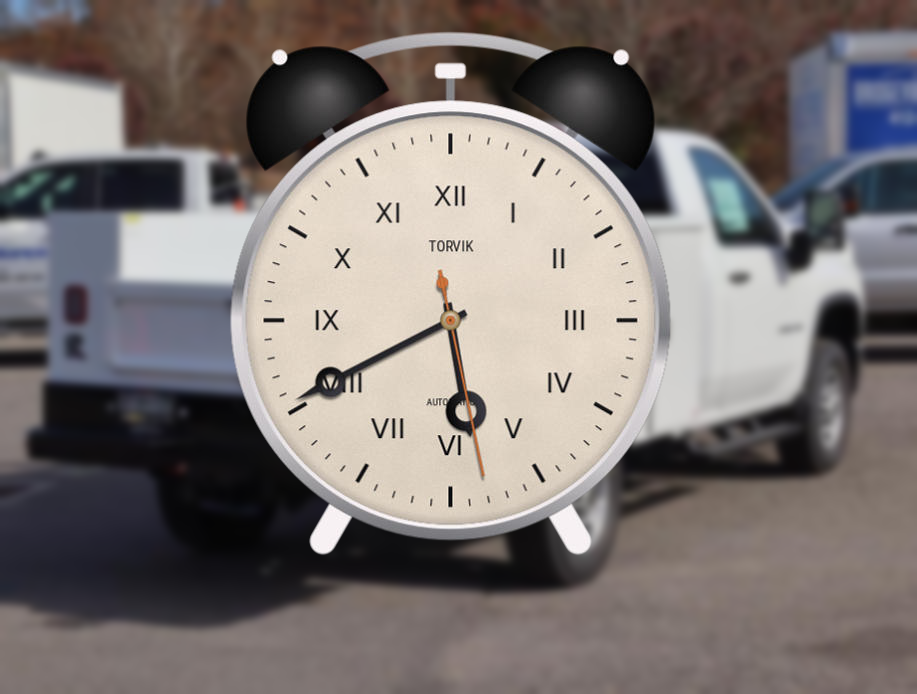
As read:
**5:40:28**
